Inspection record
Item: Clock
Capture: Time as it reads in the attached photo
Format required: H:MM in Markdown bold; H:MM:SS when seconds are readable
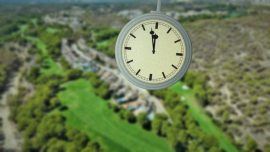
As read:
**11:58**
